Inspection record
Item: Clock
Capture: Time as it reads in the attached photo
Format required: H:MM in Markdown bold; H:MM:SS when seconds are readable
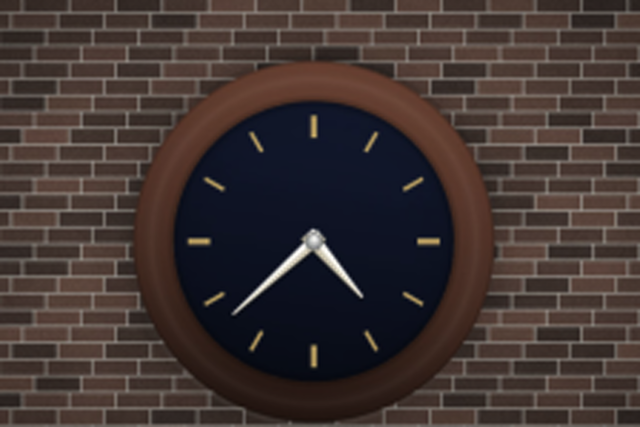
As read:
**4:38**
